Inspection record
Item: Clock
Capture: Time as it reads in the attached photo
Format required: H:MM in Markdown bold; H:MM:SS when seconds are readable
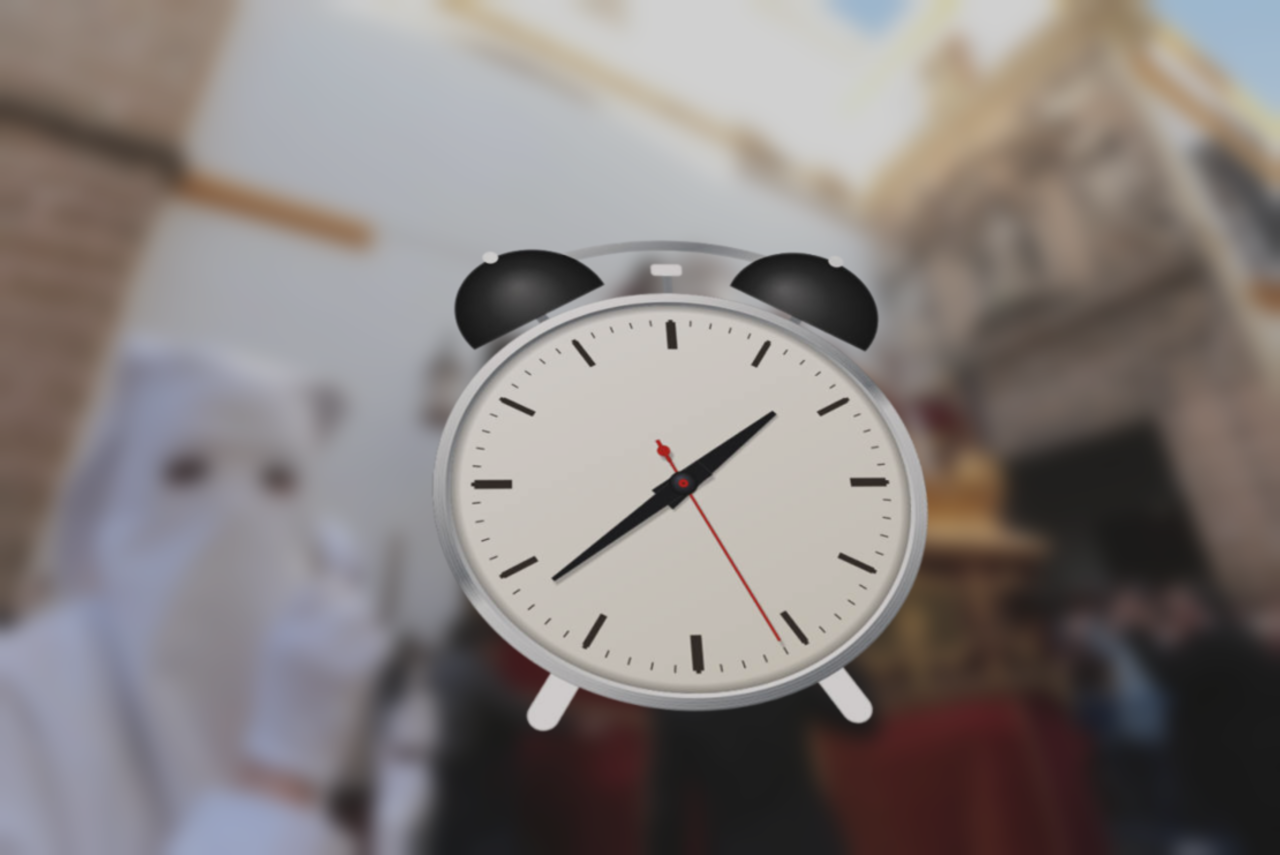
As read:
**1:38:26**
